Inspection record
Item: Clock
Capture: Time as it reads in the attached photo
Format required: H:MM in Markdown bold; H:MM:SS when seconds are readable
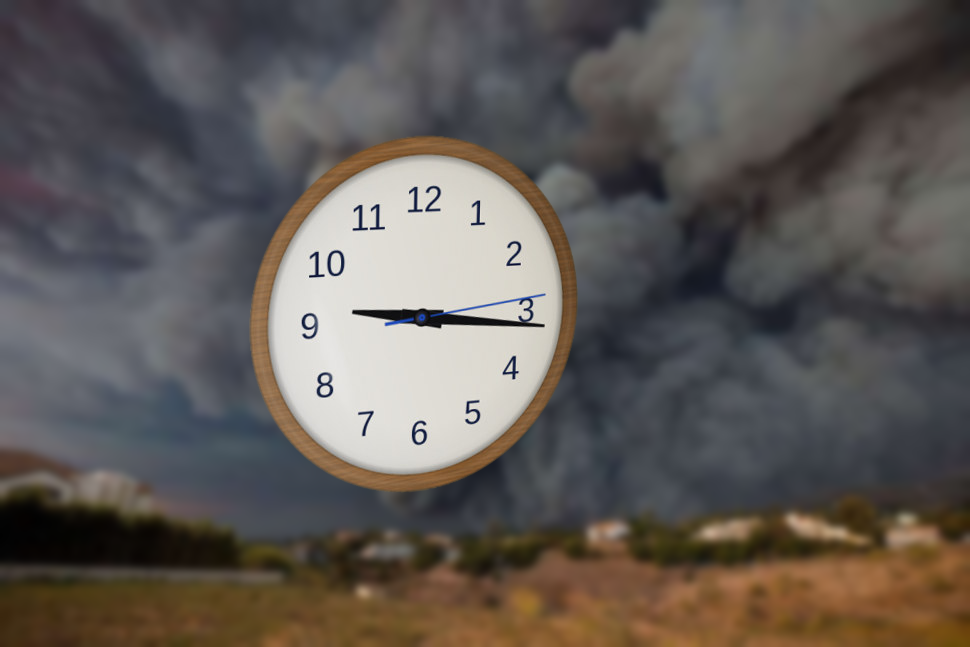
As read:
**9:16:14**
